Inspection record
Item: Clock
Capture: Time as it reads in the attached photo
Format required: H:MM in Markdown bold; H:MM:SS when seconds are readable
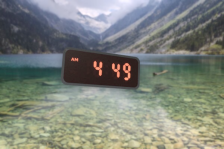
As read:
**4:49**
